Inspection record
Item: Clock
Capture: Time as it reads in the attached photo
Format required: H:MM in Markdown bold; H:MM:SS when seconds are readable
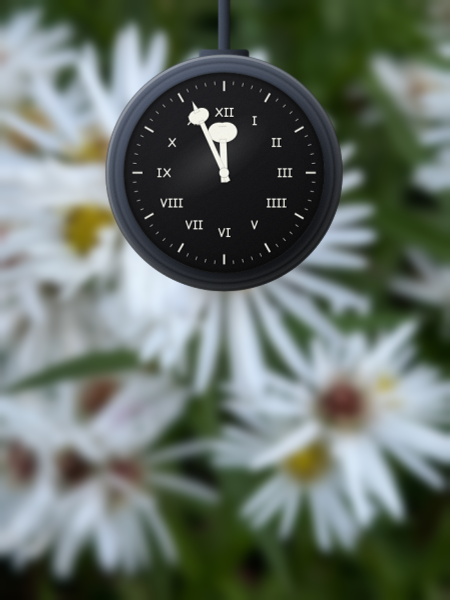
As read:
**11:56**
